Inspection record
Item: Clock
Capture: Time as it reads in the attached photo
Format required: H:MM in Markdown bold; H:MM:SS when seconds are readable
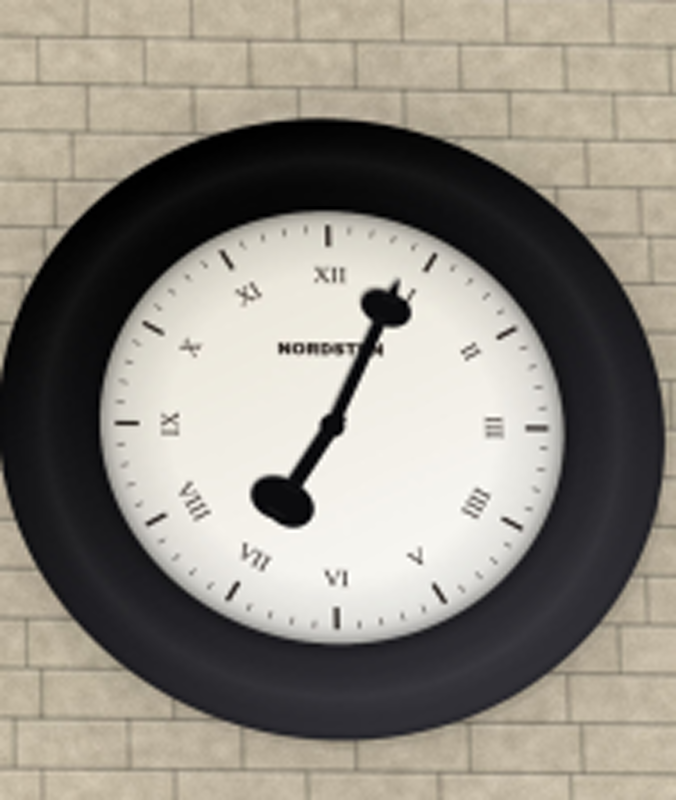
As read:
**7:04**
